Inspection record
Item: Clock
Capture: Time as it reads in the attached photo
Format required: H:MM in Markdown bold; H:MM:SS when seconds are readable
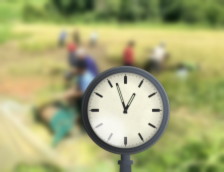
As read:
**12:57**
